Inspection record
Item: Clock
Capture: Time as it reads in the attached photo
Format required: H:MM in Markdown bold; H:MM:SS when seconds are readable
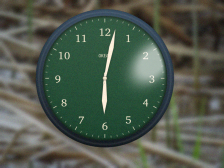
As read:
**6:02**
